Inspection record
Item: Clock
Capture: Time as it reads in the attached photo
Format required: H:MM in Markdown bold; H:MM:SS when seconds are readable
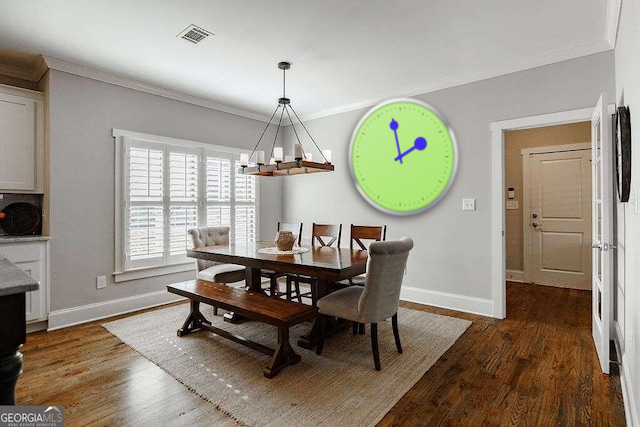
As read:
**1:58**
